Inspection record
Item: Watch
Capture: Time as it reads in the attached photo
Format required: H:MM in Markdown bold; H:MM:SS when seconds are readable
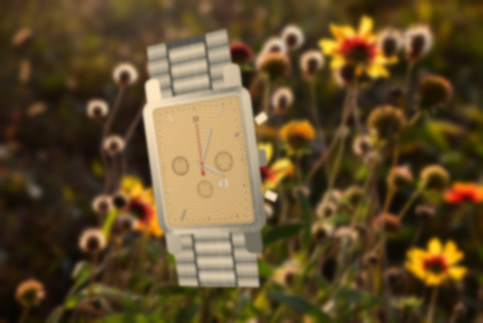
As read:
**4:04**
